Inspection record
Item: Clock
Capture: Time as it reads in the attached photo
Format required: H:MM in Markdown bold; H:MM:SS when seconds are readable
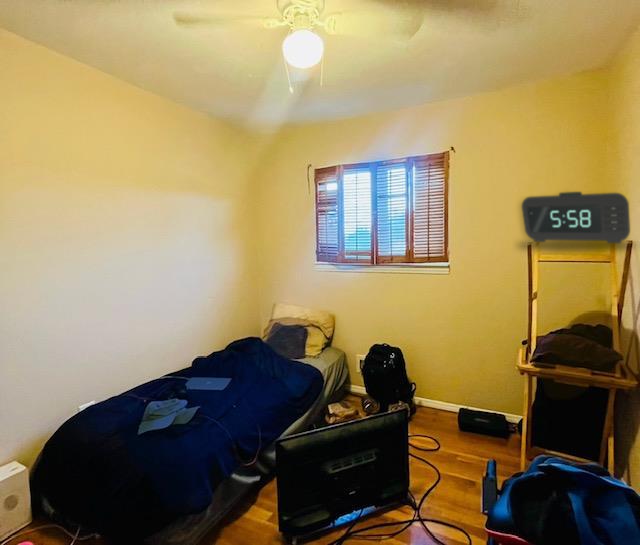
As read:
**5:58**
